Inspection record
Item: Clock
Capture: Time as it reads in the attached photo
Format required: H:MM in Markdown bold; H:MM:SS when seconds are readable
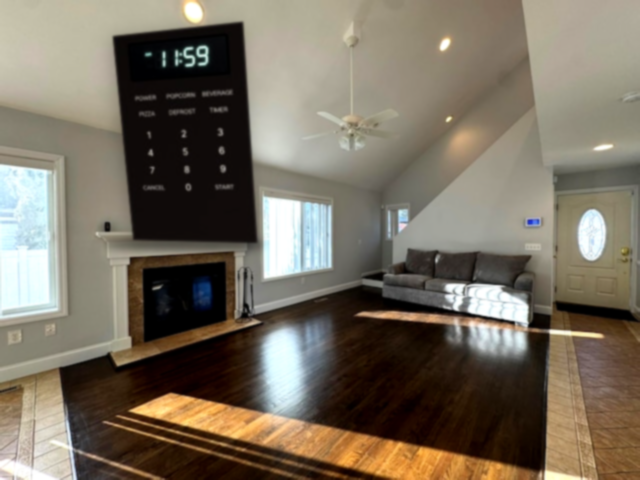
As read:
**11:59**
